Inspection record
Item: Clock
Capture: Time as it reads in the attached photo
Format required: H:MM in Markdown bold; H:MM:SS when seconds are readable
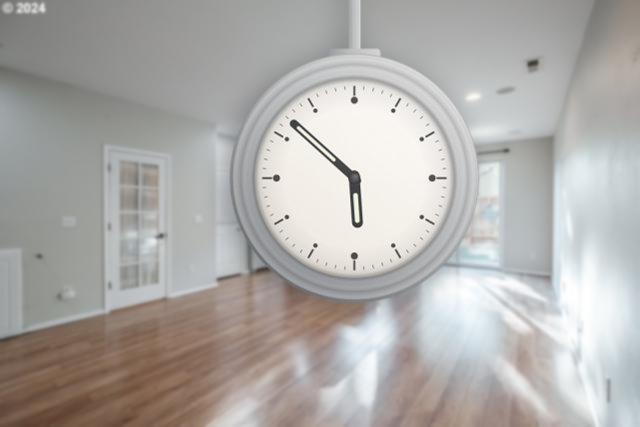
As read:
**5:52**
